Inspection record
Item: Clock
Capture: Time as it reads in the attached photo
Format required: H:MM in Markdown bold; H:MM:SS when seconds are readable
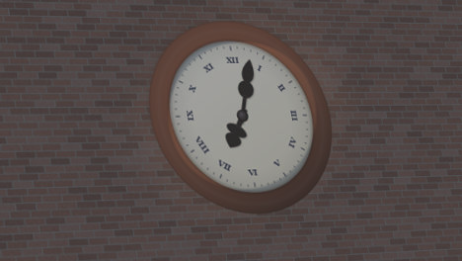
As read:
**7:03**
